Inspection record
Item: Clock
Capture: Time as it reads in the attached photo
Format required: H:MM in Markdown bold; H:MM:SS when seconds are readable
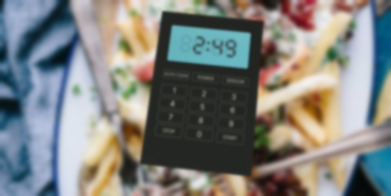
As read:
**2:49**
